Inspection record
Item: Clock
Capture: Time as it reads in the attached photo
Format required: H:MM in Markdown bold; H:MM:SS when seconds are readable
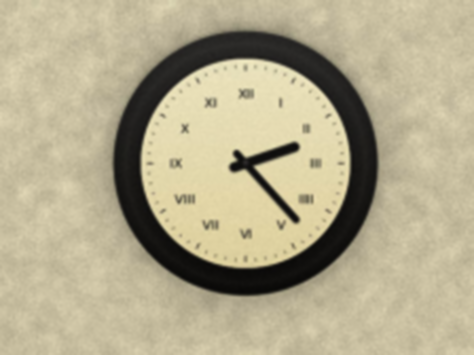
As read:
**2:23**
